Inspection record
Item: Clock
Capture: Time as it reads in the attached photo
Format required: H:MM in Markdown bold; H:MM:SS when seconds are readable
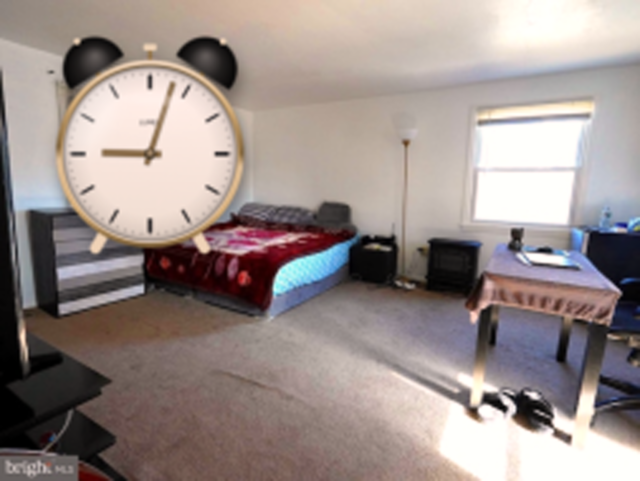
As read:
**9:03**
